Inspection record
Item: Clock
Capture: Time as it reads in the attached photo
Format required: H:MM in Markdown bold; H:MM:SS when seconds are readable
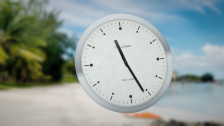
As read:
**11:26**
